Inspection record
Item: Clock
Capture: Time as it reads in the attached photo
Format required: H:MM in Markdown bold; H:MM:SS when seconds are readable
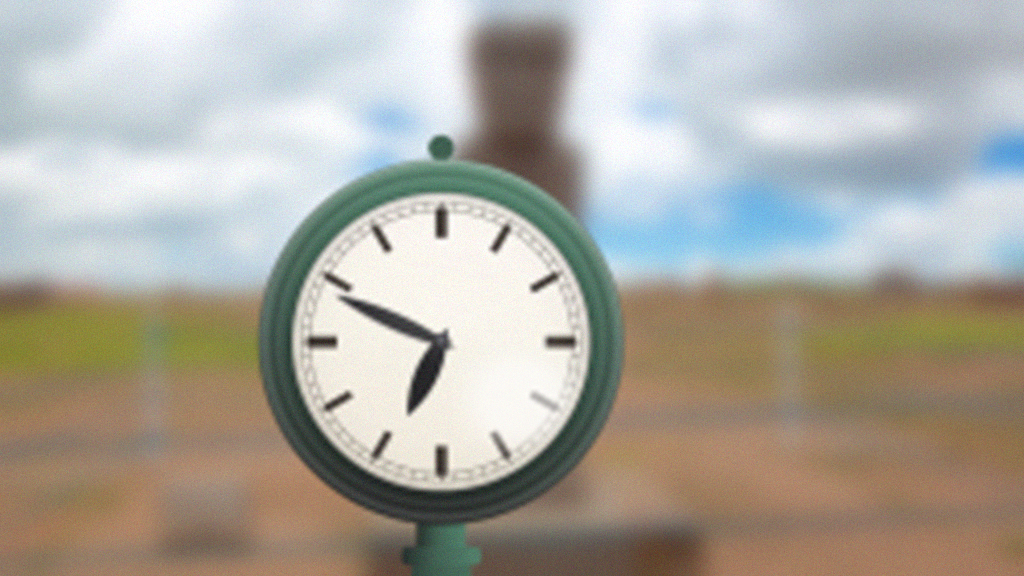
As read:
**6:49**
